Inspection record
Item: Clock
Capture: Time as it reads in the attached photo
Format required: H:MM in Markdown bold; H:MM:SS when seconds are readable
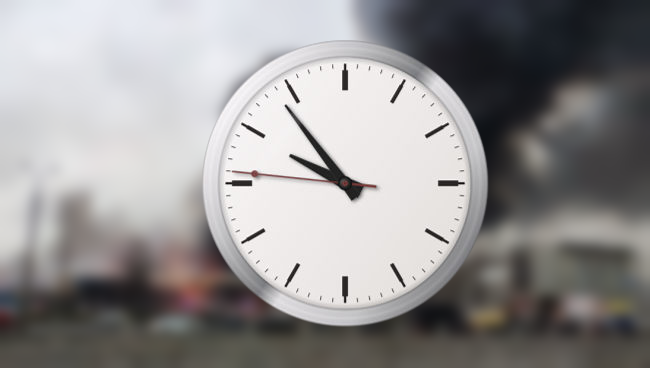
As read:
**9:53:46**
